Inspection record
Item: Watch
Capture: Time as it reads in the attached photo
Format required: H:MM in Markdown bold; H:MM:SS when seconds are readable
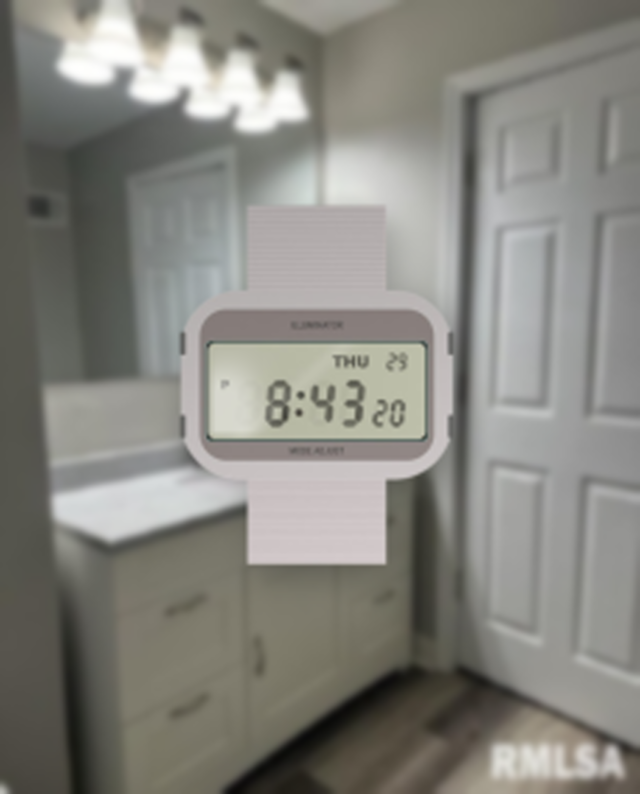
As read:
**8:43:20**
